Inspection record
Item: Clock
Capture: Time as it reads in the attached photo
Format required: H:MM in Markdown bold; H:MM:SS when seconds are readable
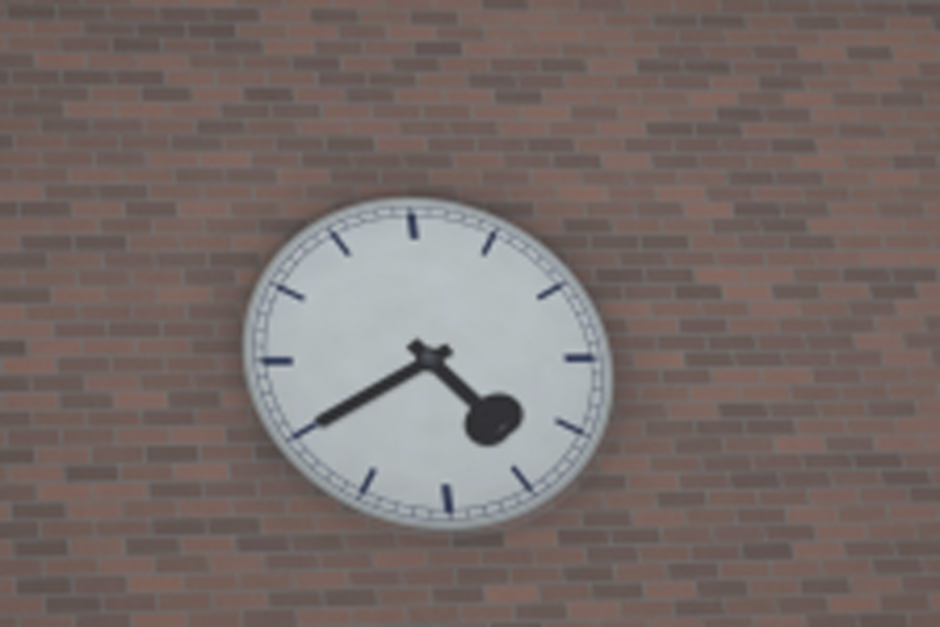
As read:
**4:40**
